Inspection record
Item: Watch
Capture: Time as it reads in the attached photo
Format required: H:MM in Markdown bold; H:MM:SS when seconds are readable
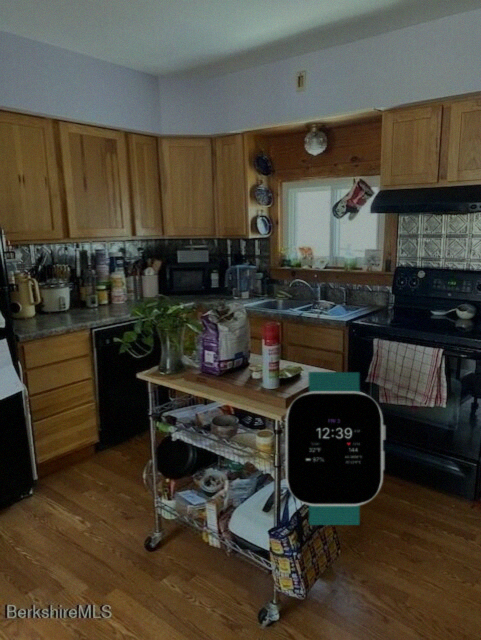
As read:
**12:39**
